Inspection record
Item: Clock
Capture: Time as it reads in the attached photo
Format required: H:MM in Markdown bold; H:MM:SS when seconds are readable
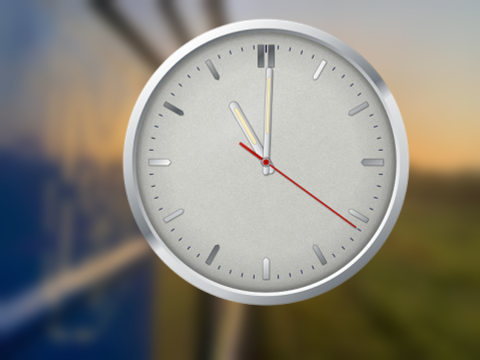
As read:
**11:00:21**
